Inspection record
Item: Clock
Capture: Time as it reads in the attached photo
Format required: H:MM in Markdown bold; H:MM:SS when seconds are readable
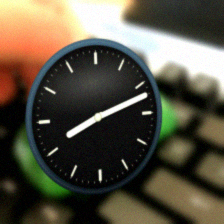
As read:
**8:12**
